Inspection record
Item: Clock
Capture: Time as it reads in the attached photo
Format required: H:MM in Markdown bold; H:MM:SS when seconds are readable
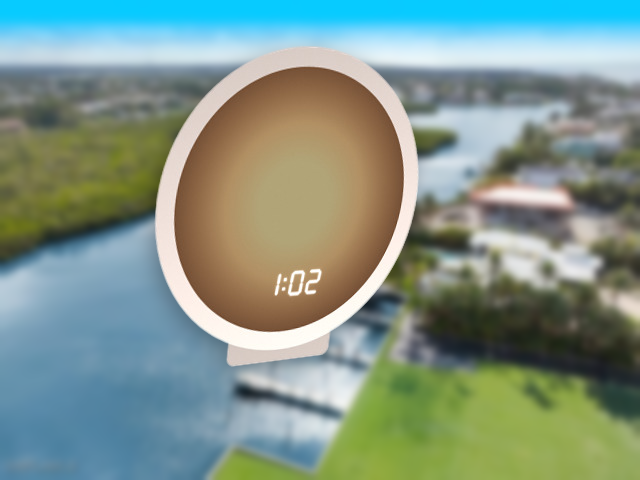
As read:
**1:02**
